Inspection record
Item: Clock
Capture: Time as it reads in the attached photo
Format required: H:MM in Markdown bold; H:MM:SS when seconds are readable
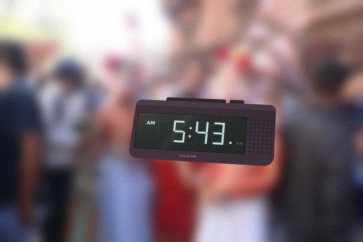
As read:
**5:43**
